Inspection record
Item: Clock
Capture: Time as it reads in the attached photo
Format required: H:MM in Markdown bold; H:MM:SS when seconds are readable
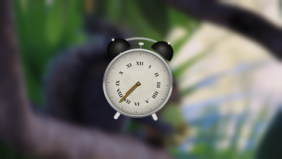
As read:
**7:37**
